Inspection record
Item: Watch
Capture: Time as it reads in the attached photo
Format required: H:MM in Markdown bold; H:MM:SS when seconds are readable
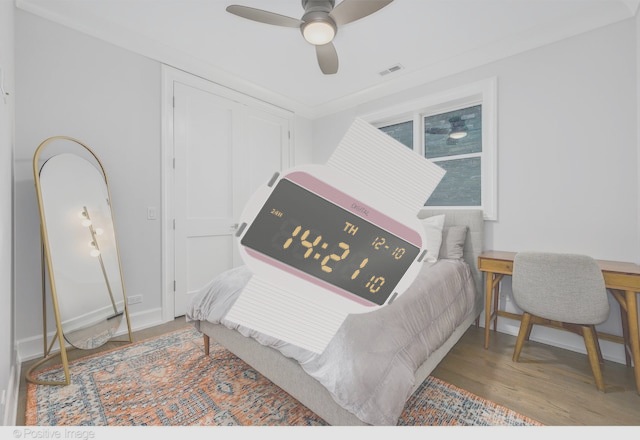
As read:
**14:21:10**
